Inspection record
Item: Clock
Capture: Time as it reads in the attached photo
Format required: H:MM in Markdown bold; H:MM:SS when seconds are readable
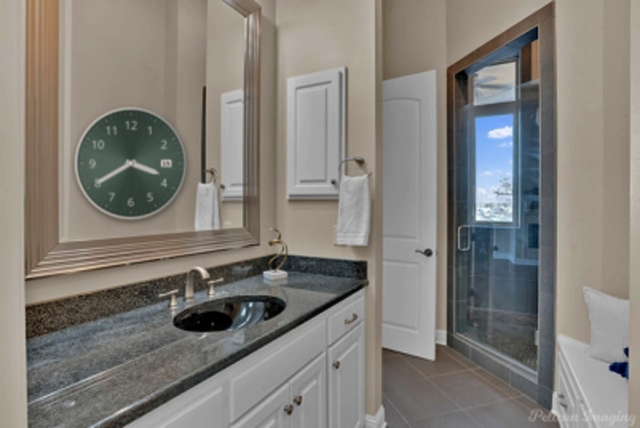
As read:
**3:40**
